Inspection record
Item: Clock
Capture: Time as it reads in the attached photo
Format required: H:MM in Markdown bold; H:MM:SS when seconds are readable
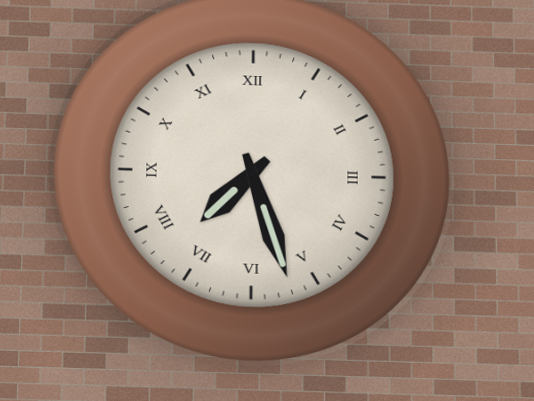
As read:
**7:27**
